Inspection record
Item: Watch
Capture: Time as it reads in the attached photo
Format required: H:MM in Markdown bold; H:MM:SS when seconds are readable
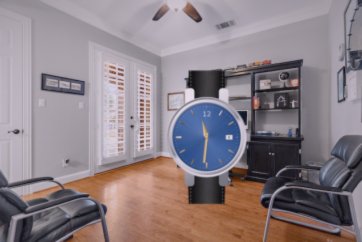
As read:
**11:31**
